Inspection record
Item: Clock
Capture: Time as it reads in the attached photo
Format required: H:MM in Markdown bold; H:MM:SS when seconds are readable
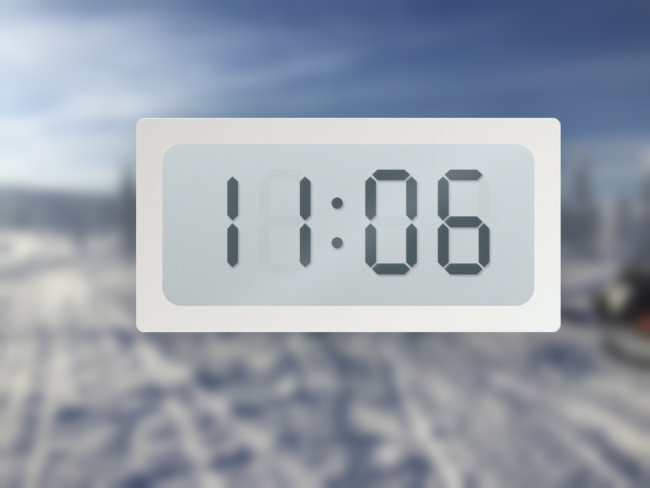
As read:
**11:06**
